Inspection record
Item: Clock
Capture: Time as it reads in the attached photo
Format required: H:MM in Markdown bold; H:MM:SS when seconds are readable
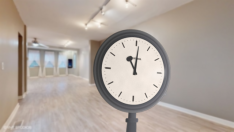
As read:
**11:01**
